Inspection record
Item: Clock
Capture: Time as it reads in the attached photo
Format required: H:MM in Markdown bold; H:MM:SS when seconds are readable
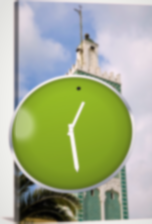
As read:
**12:27**
